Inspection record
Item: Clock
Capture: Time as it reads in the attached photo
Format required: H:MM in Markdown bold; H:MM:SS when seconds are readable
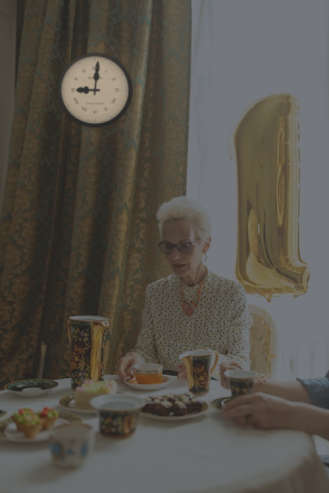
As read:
**9:01**
